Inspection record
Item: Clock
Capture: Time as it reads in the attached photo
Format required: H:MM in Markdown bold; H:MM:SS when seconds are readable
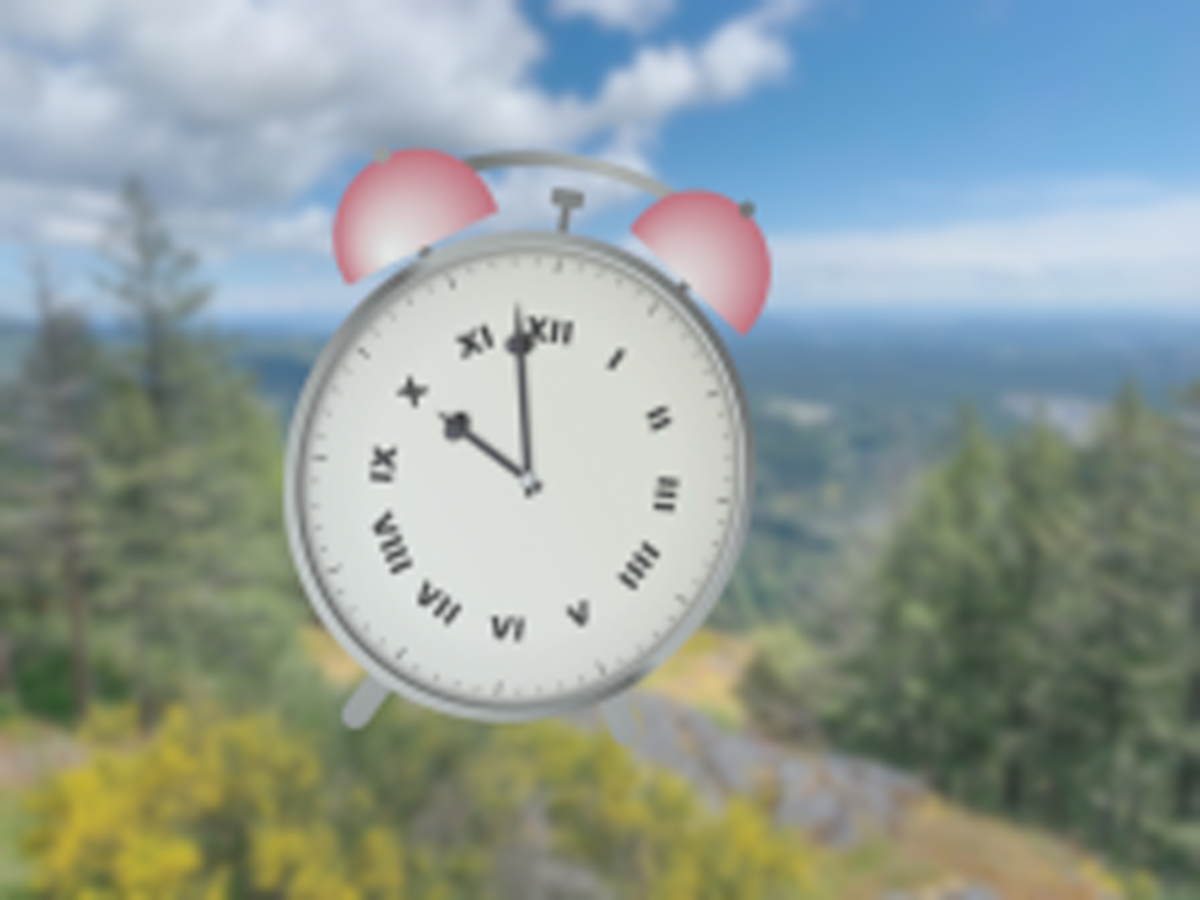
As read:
**9:58**
